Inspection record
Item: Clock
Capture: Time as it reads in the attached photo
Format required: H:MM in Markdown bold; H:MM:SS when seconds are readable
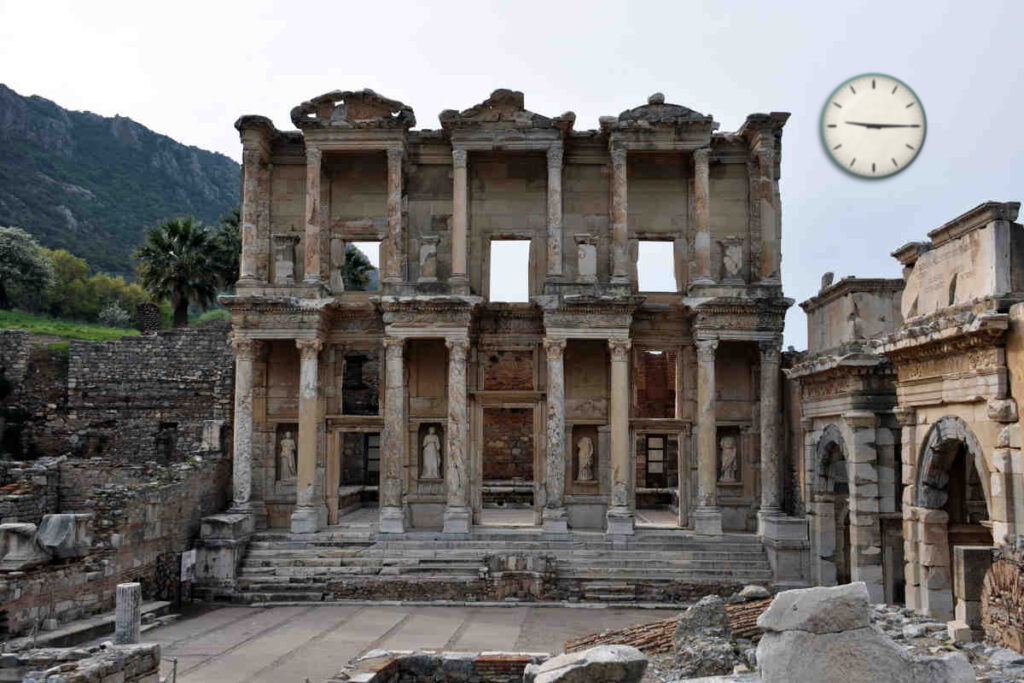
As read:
**9:15**
